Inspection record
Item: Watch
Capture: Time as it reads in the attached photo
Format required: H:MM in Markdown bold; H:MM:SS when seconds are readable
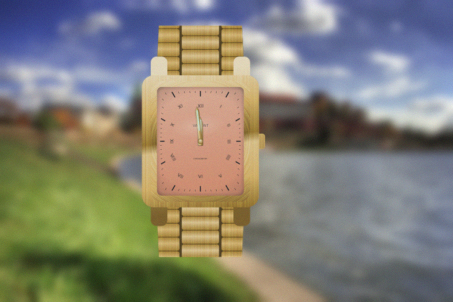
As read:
**11:59**
